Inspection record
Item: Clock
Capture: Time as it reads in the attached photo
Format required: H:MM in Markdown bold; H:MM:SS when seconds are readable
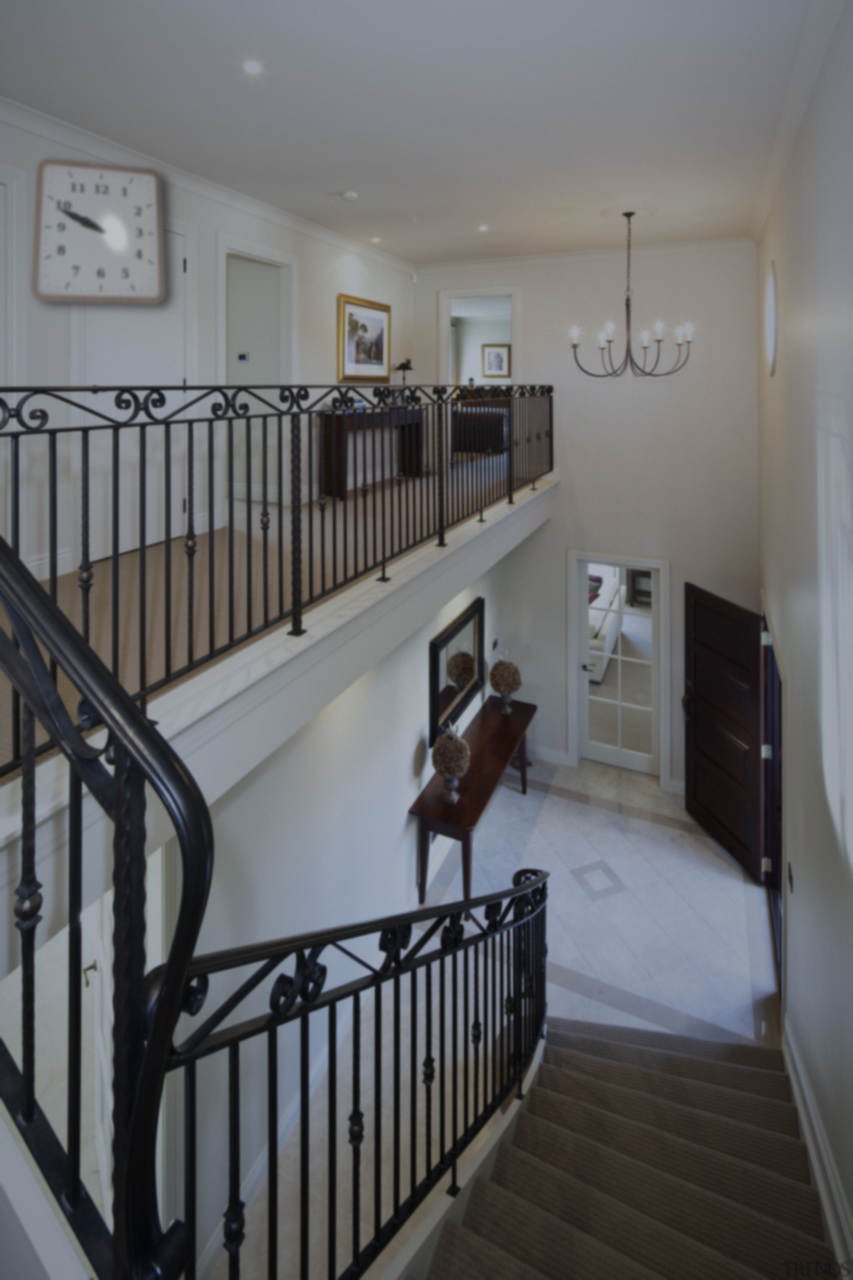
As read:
**9:49**
